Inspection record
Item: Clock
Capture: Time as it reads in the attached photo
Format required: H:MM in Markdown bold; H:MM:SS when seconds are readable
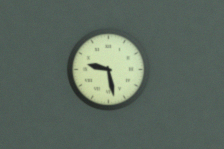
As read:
**9:28**
